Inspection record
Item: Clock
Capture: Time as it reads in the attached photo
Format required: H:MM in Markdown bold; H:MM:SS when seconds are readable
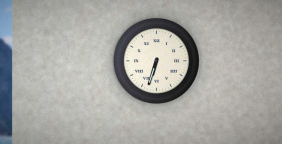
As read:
**6:33**
